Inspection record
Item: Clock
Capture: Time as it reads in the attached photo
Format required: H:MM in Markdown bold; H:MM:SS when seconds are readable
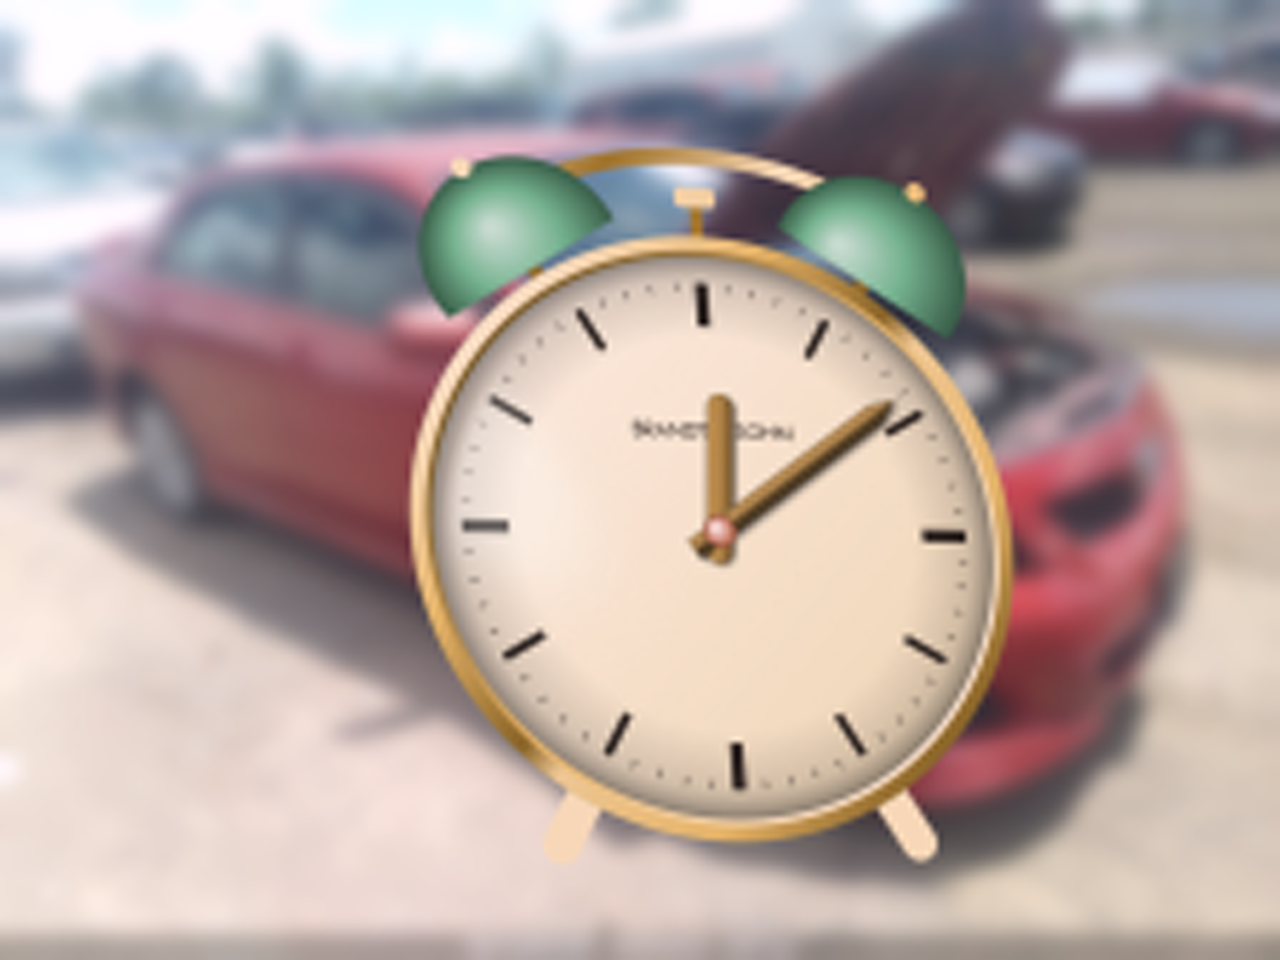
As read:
**12:09**
